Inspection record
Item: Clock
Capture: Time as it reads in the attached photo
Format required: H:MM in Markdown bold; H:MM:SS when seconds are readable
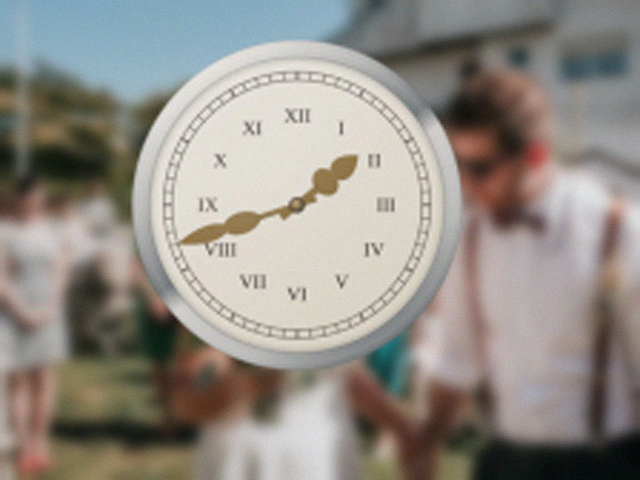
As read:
**1:42**
